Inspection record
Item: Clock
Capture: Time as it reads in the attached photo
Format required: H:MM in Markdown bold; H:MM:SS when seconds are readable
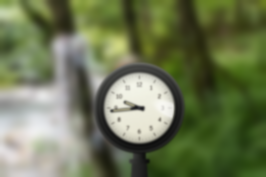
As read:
**9:44**
